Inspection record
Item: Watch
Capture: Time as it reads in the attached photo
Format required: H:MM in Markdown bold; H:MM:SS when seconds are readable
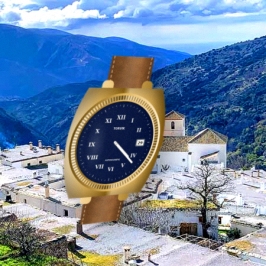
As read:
**4:22**
